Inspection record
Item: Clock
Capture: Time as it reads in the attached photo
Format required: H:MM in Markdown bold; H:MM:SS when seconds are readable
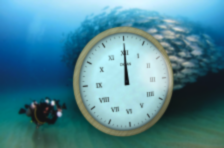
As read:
**12:00**
